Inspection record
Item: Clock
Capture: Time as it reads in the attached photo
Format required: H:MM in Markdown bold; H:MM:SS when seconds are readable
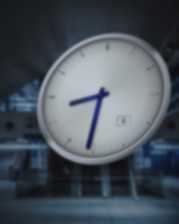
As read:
**8:31**
